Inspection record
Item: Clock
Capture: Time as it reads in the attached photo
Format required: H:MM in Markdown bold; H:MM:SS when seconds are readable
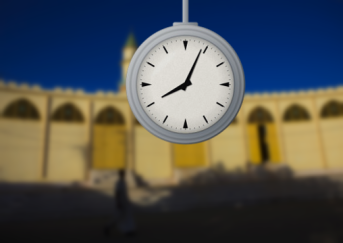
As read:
**8:04**
